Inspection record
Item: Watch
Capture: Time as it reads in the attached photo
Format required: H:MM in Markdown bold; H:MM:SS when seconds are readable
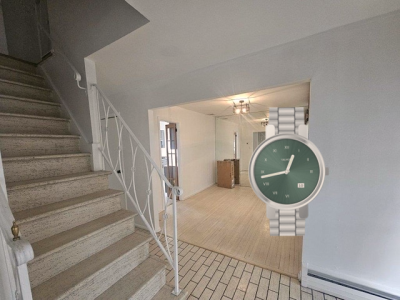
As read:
**12:43**
